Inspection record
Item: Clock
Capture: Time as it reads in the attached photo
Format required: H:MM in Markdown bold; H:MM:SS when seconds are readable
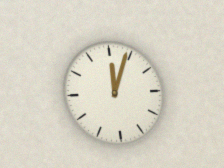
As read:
**12:04**
